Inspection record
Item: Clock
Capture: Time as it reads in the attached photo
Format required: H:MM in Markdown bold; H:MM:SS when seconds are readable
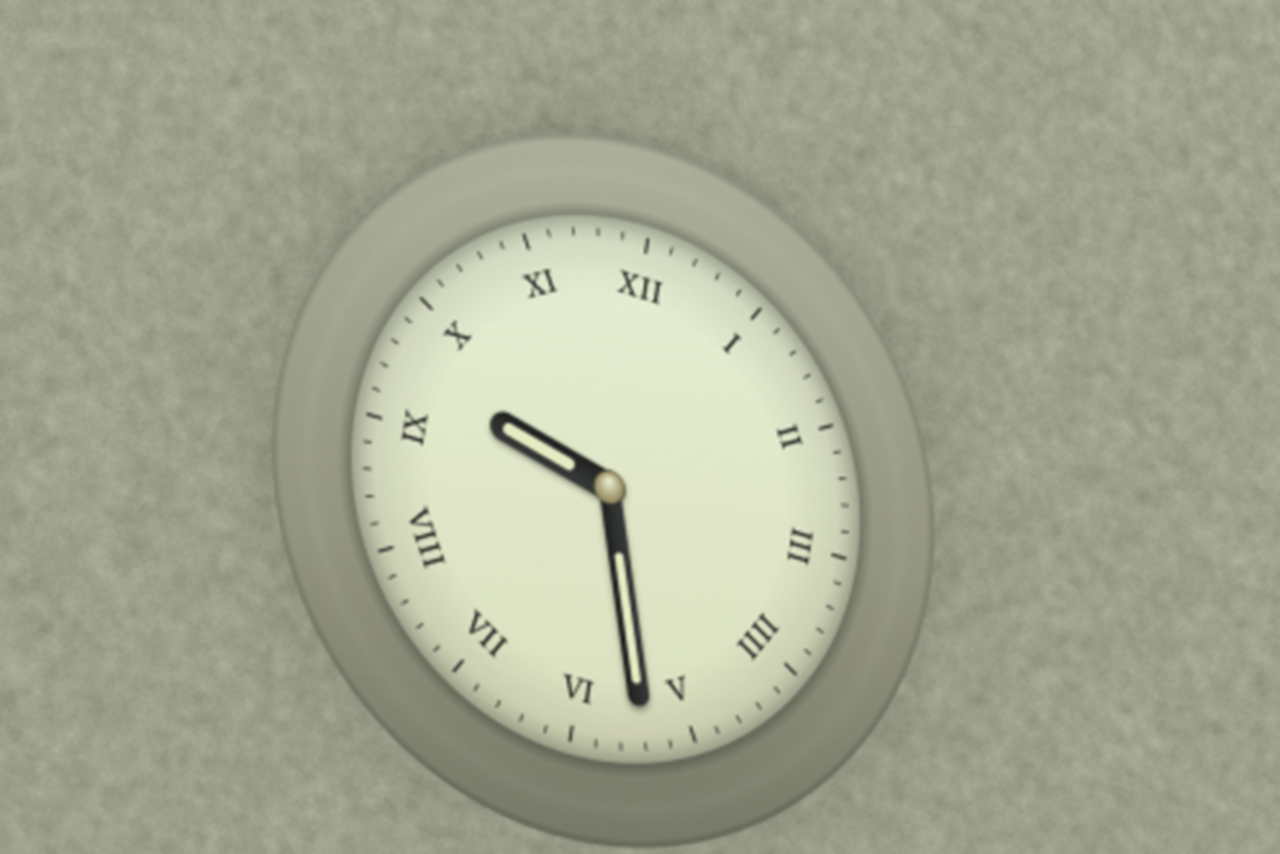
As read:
**9:27**
